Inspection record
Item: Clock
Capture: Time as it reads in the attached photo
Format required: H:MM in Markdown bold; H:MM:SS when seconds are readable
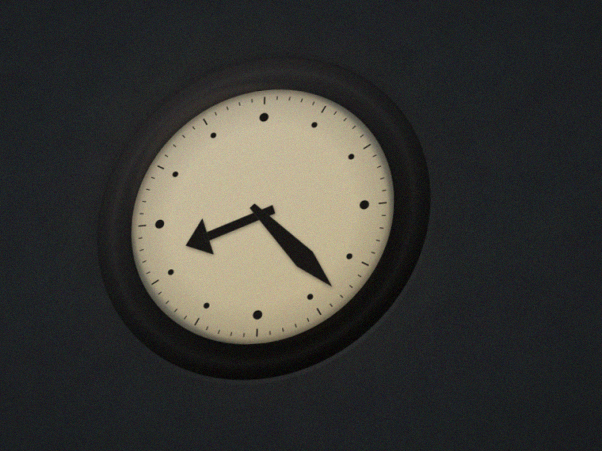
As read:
**8:23**
